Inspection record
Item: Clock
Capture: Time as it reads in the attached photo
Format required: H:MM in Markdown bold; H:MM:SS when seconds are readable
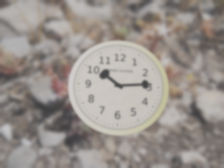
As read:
**10:14**
